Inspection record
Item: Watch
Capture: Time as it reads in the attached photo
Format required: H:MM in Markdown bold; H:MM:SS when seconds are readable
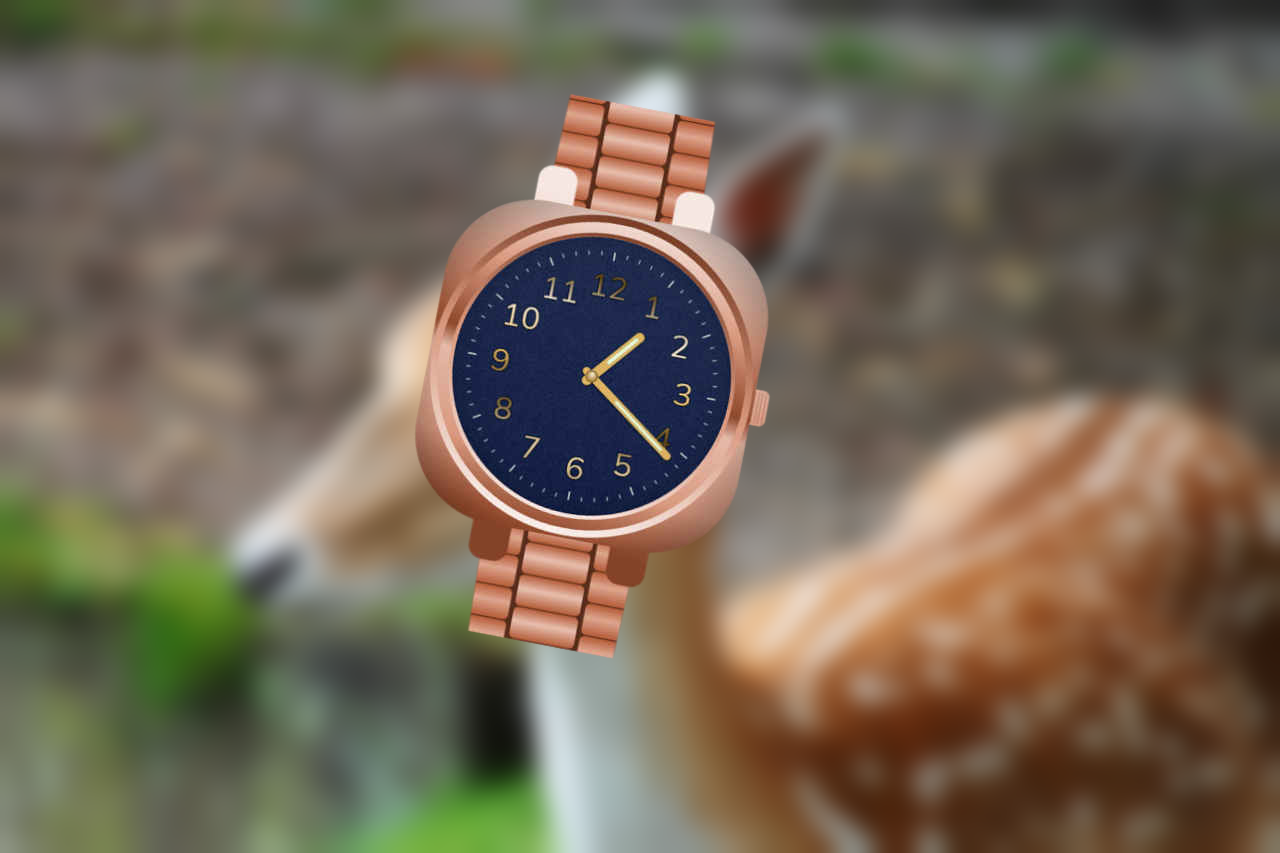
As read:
**1:21**
